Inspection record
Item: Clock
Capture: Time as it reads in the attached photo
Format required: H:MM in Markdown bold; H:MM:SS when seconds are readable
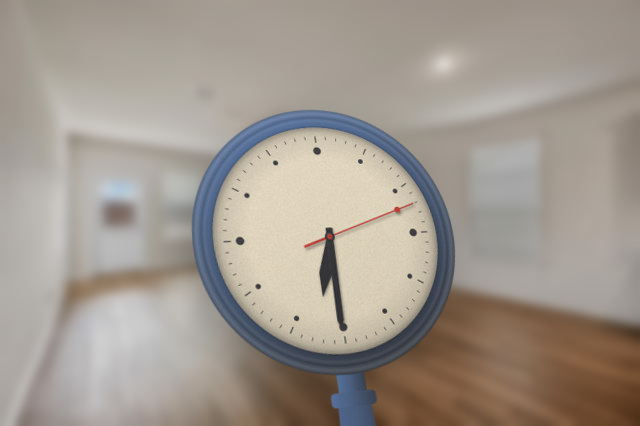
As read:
**6:30:12**
